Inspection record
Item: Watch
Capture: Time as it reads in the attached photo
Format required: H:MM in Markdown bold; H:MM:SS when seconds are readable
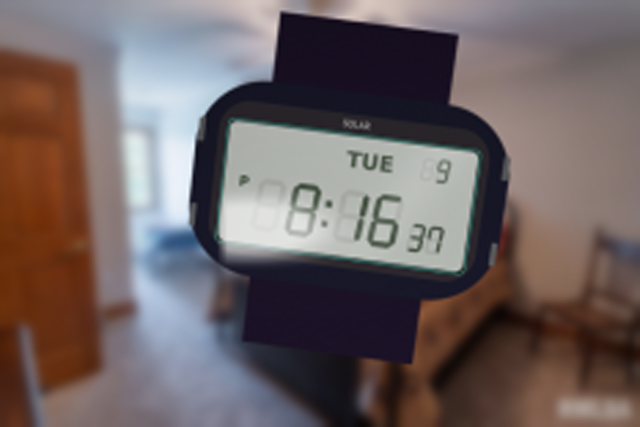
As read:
**8:16:37**
